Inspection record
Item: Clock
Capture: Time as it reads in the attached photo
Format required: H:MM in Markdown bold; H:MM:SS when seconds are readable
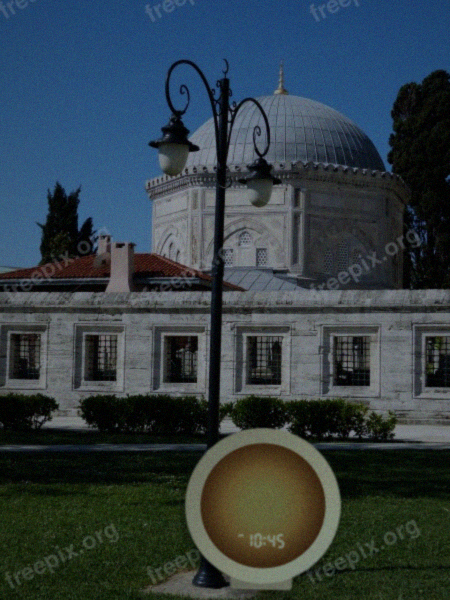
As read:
**10:45**
